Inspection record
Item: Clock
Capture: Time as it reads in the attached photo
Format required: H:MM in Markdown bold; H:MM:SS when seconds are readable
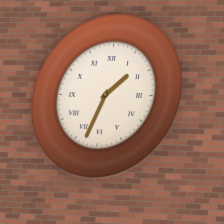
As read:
**1:33**
